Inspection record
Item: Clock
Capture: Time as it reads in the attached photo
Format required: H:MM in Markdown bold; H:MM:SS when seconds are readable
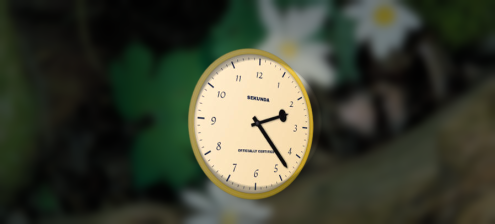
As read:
**2:23**
